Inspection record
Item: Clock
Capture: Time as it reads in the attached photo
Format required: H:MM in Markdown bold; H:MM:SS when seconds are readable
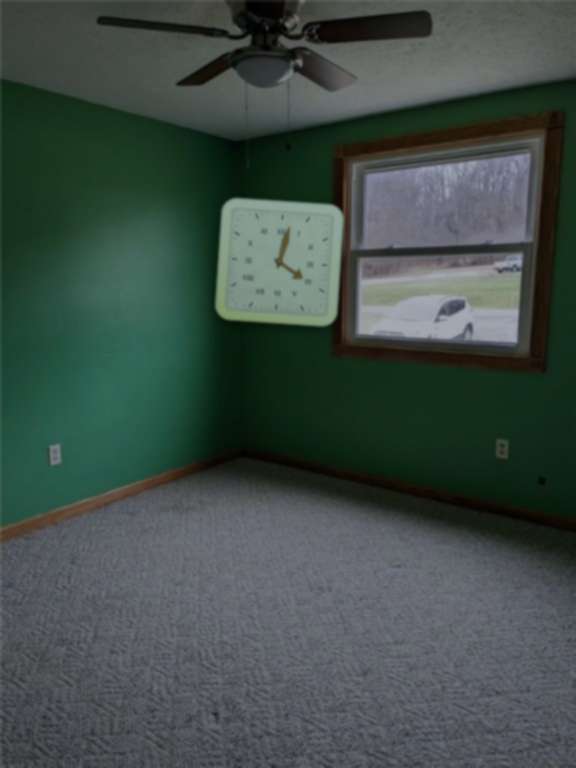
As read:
**4:02**
